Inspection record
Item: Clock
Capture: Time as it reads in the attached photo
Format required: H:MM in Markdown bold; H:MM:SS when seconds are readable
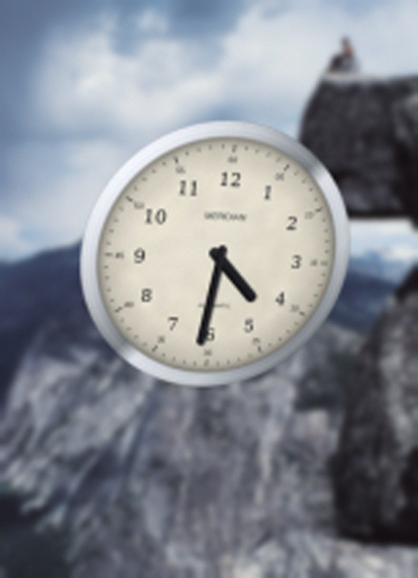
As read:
**4:31**
